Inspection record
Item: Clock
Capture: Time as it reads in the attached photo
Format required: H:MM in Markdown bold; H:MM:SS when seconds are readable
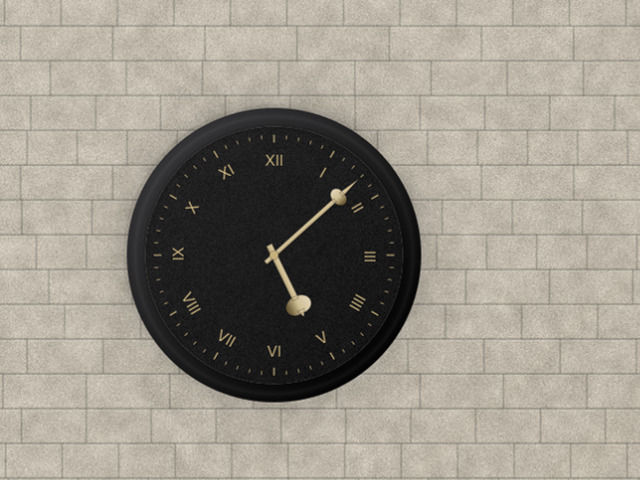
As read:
**5:08**
